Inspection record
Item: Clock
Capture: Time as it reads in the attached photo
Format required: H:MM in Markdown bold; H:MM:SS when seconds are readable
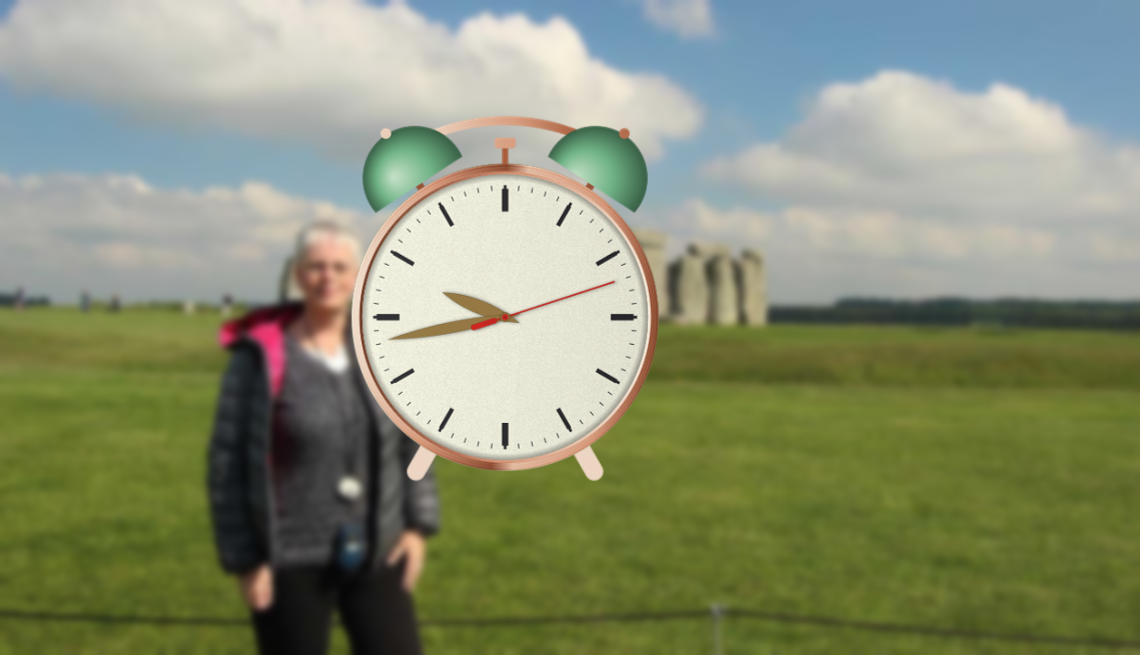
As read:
**9:43:12**
